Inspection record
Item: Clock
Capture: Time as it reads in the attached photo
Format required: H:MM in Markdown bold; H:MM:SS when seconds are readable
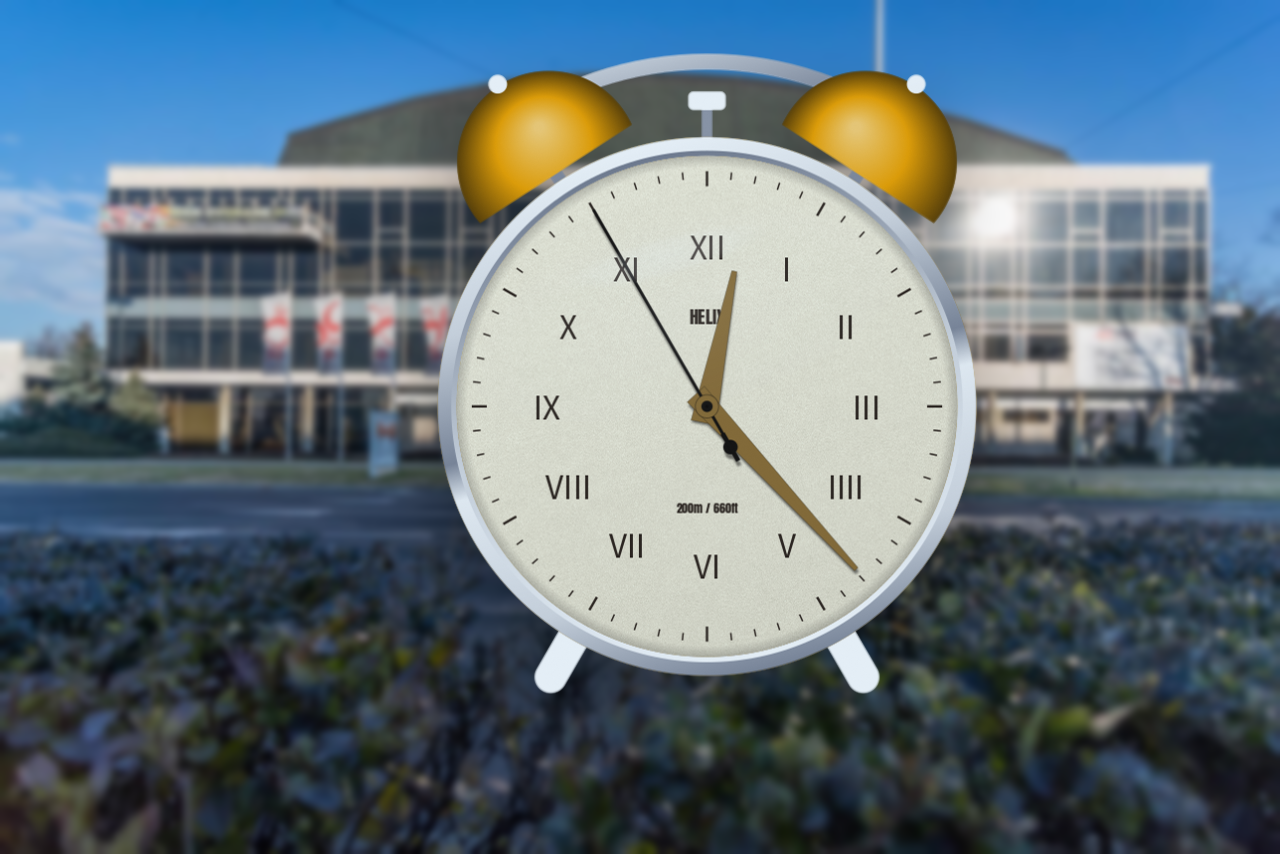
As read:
**12:22:55**
